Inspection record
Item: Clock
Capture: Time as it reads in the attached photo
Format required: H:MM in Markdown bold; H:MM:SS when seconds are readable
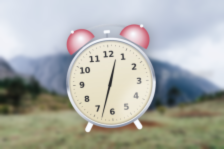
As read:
**12:33**
